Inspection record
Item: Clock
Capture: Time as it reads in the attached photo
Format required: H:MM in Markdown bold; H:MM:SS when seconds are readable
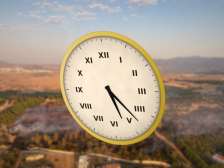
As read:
**5:23**
